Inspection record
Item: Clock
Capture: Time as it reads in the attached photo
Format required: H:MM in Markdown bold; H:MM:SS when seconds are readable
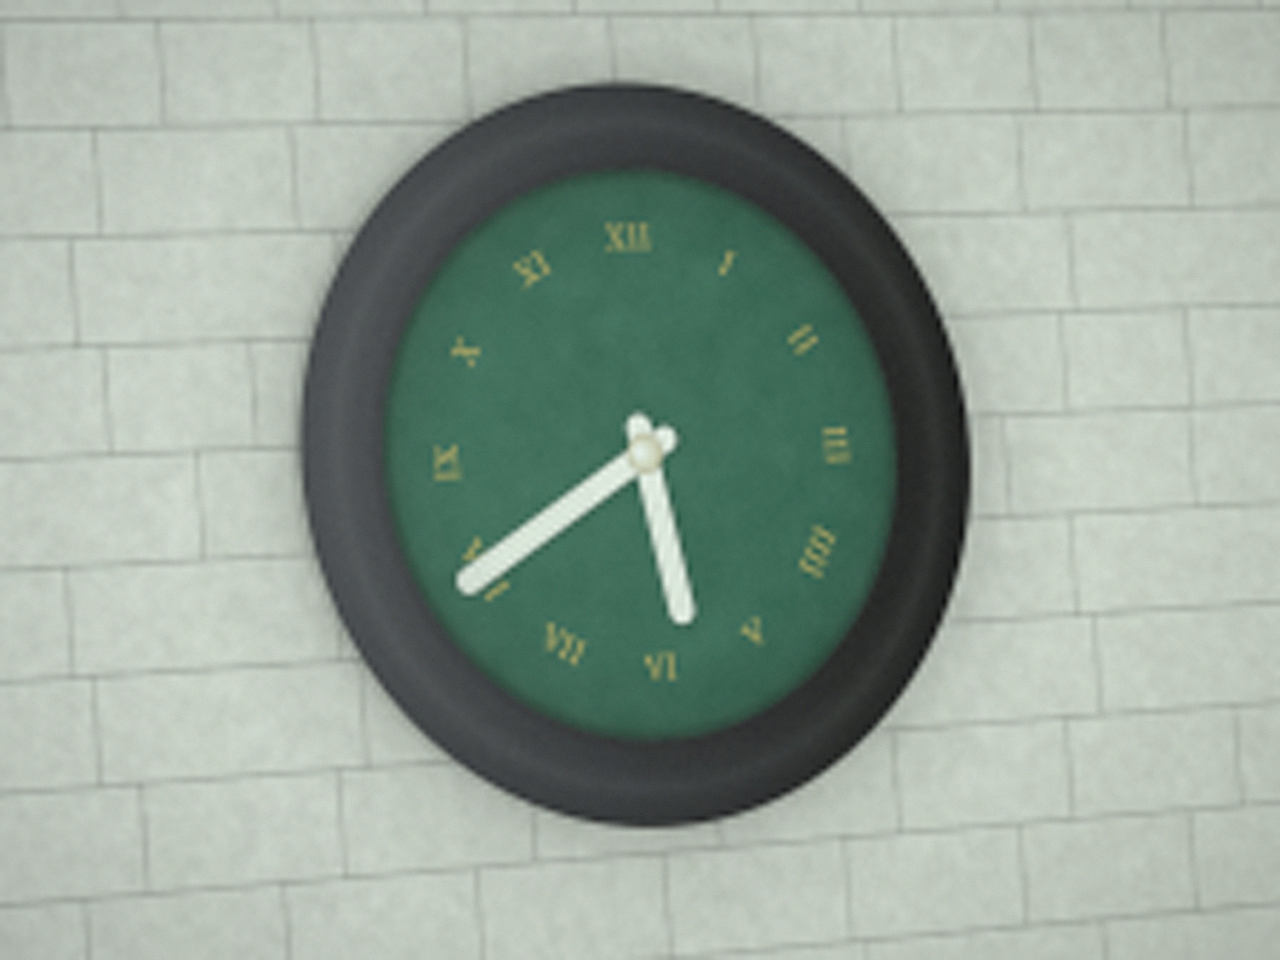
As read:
**5:40**
